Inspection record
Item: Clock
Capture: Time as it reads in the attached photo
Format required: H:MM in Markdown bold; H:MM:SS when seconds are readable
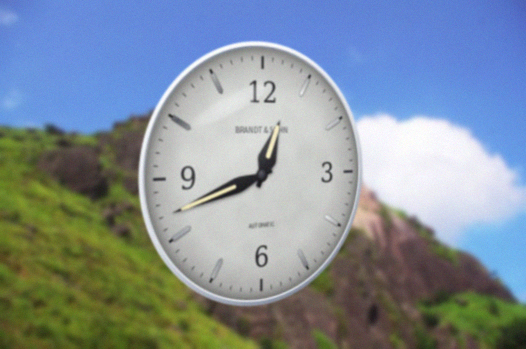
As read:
**12:42**
